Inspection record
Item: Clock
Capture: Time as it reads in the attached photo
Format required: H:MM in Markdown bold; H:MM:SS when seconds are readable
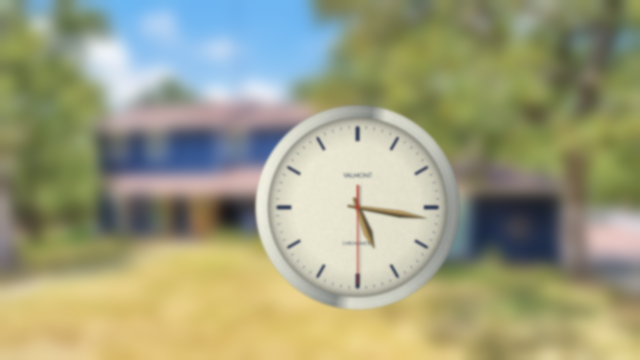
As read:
**5:16:30**
